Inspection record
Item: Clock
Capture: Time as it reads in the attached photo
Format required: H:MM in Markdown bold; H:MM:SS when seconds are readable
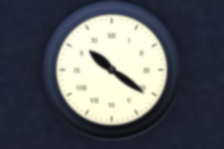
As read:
**10:21**
